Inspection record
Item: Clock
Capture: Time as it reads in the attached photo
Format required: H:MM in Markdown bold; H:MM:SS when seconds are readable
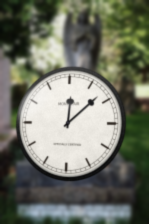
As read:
**12:08**
